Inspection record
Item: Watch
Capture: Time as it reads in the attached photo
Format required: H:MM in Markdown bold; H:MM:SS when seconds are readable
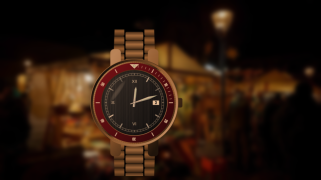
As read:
**12:12**
